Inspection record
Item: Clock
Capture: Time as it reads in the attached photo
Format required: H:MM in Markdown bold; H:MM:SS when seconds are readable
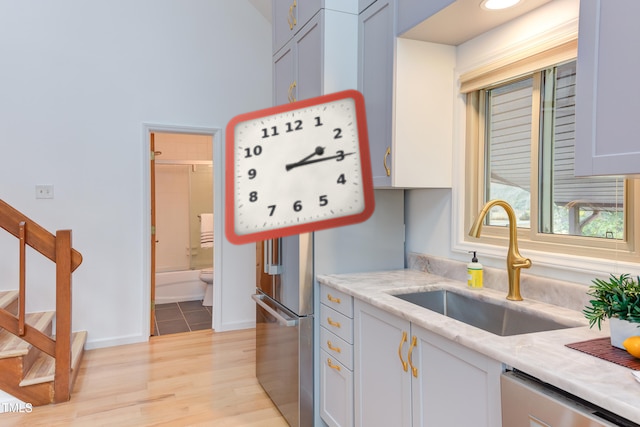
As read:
**2:15**
